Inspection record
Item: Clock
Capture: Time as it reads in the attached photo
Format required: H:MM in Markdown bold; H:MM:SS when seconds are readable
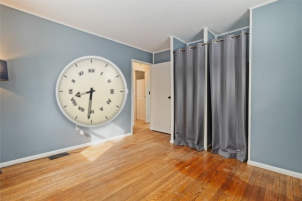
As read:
**8:31**
